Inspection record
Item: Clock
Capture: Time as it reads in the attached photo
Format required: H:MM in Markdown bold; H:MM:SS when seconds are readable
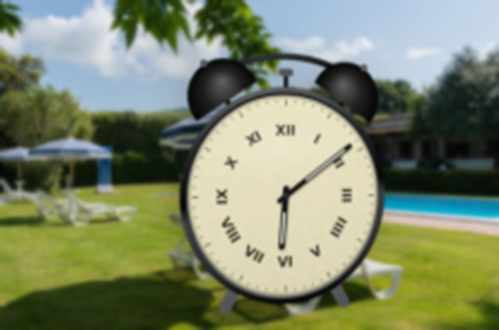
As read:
**6:09**
